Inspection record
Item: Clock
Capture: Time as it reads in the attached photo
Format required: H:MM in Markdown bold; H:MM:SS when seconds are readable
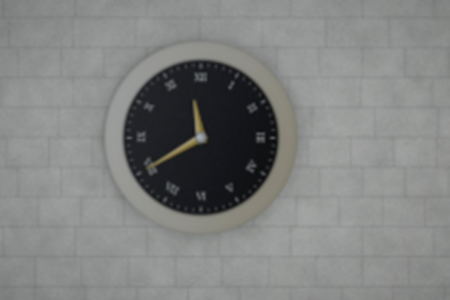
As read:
**11:40**
